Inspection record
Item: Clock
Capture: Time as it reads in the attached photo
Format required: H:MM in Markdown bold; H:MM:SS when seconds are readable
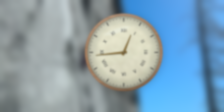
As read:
**12:44**
